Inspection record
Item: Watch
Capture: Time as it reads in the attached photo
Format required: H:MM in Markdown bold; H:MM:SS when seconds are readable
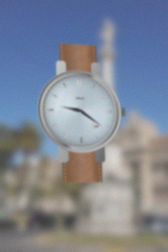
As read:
**9:21**
